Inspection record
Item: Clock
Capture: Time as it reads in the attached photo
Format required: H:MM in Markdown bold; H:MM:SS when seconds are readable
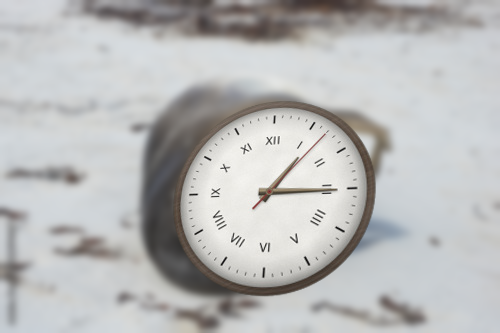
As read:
**1:15:07**
